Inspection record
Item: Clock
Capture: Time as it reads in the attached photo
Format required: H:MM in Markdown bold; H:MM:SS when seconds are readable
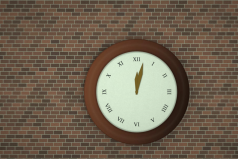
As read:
**12:02**
